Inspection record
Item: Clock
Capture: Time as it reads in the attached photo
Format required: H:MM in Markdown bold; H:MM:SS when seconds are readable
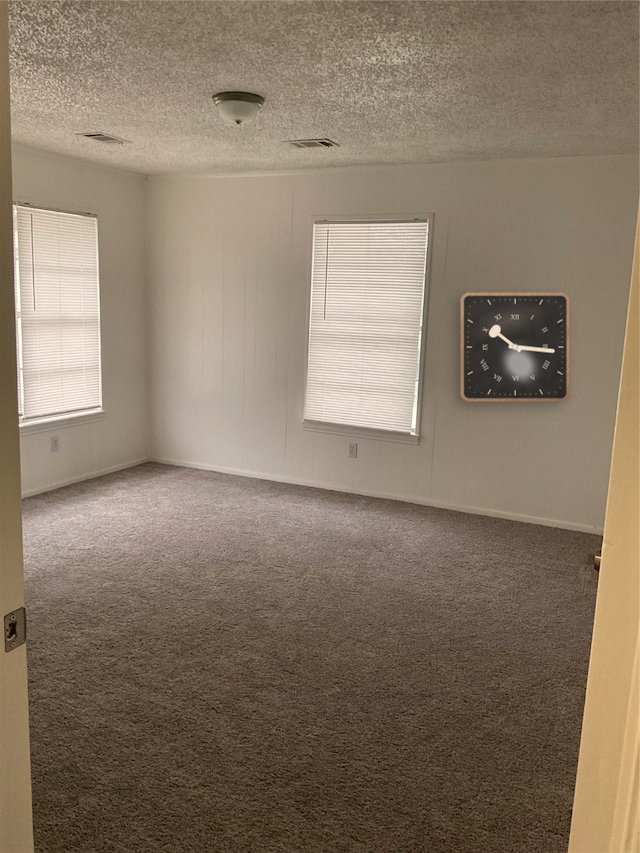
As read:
**10:16**
